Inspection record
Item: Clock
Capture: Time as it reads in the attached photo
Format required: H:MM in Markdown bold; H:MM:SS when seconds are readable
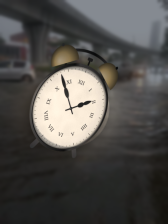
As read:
**1:53**
